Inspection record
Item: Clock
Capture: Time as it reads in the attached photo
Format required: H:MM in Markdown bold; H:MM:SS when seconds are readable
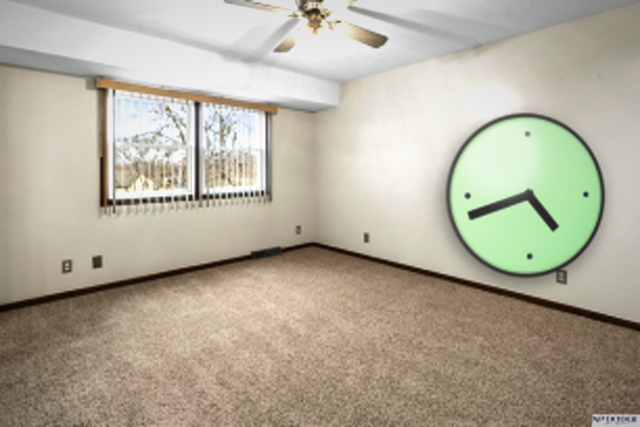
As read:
**4:42**
